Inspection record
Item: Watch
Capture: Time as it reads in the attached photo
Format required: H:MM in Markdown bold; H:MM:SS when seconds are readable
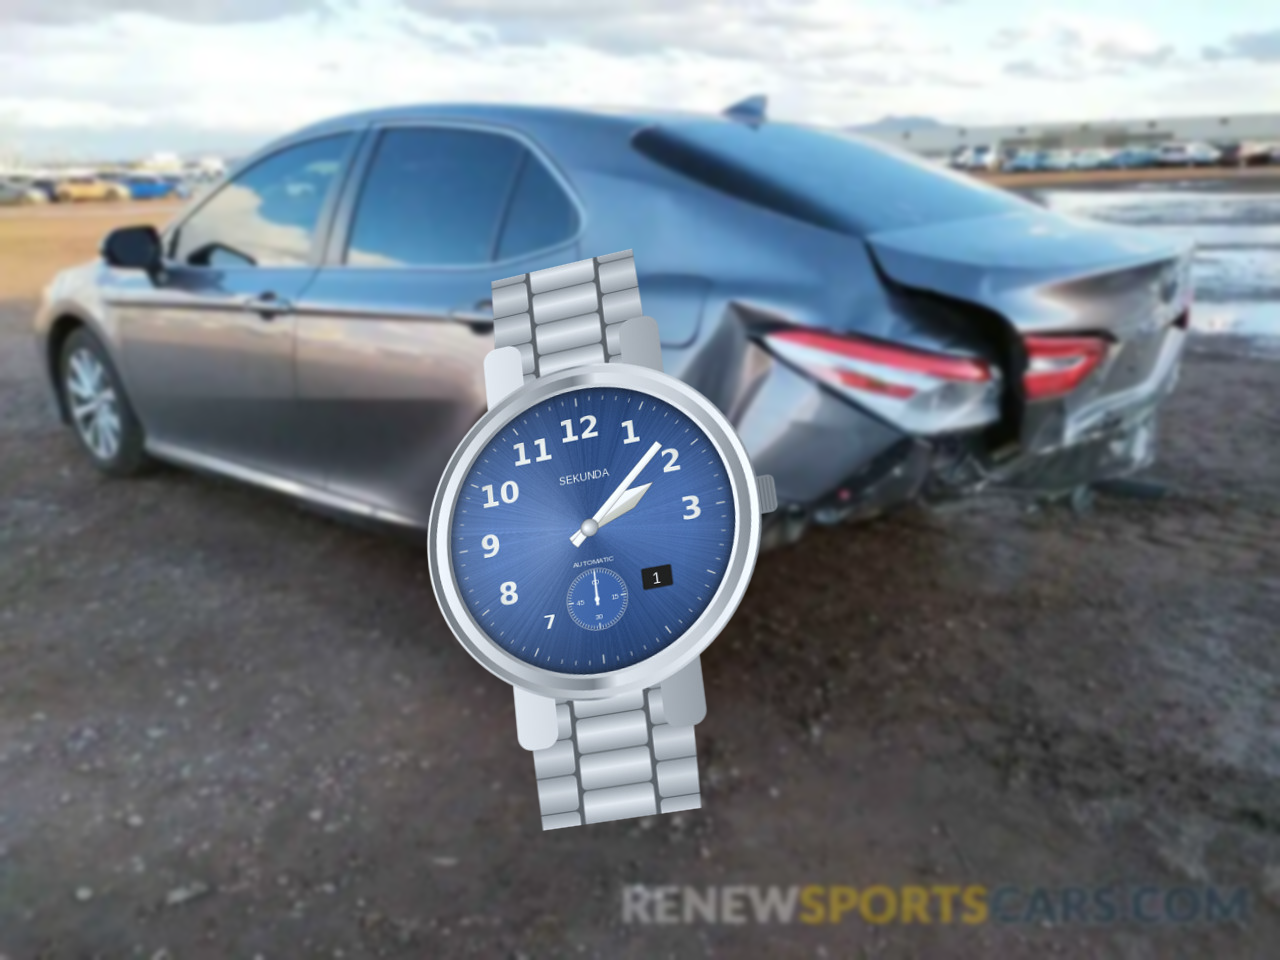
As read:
**2:08**
